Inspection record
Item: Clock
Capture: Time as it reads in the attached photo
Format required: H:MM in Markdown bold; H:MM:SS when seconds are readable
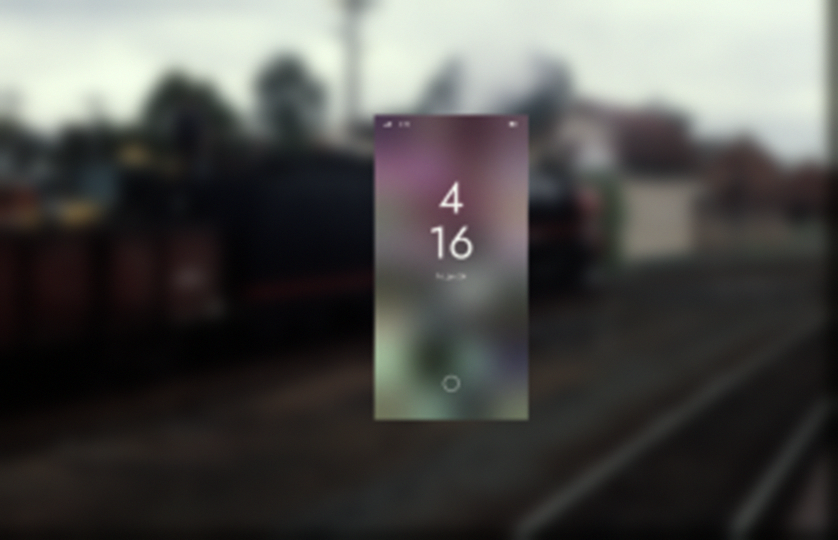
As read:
**4:16**
